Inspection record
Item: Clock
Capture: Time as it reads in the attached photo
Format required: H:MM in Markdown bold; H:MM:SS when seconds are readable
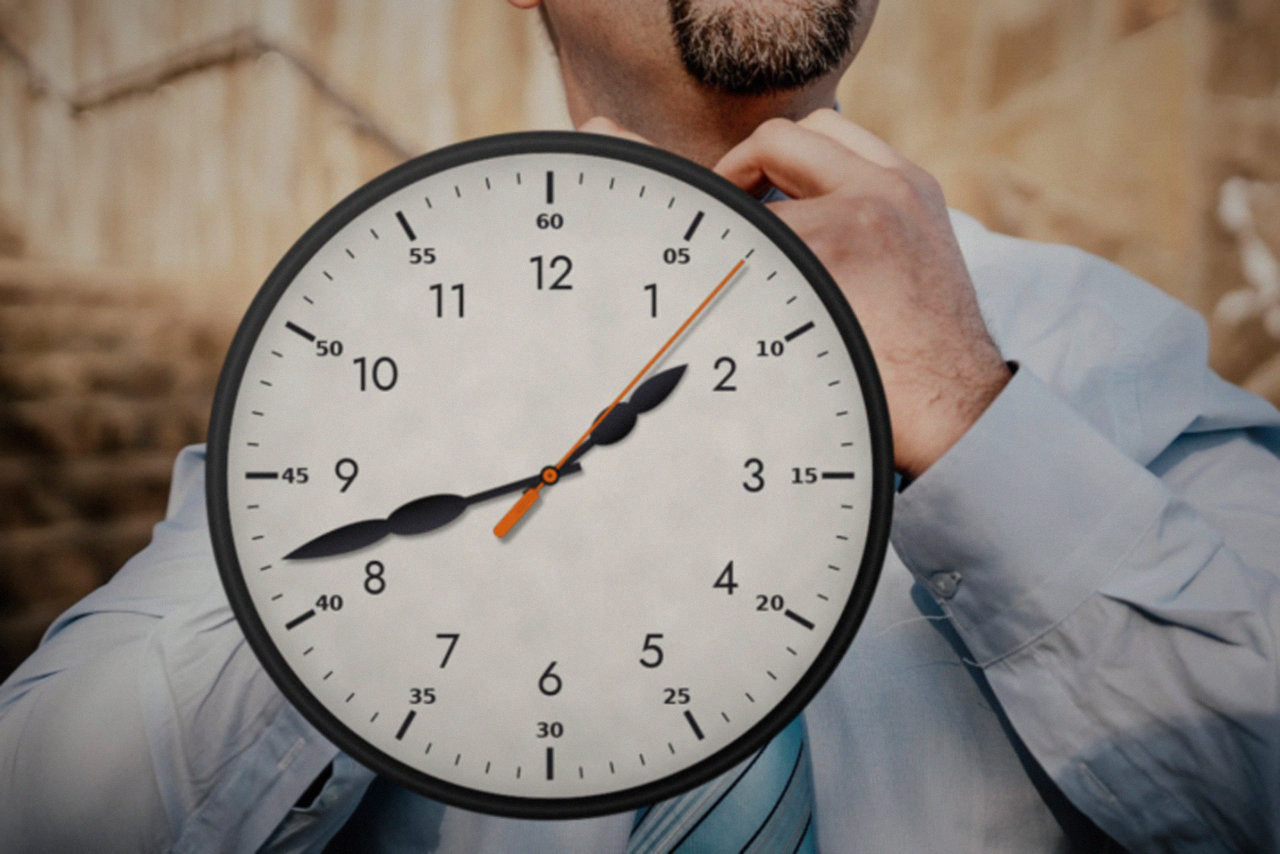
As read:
**1:42:07**
